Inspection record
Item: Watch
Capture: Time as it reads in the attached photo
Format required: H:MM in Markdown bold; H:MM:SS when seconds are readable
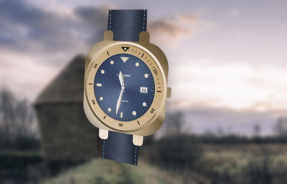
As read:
**11:32**
